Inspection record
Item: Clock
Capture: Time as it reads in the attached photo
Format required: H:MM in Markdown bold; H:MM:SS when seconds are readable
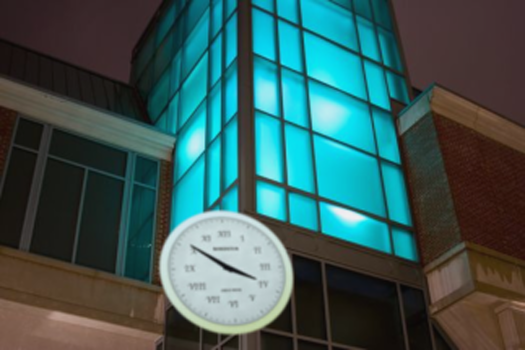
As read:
**3:51**
